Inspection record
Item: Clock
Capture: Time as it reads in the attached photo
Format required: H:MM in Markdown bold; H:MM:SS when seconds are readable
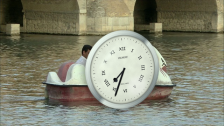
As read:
**7:34**
